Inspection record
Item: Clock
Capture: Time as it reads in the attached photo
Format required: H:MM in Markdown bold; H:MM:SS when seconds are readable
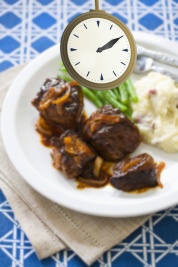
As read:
**2:10**
